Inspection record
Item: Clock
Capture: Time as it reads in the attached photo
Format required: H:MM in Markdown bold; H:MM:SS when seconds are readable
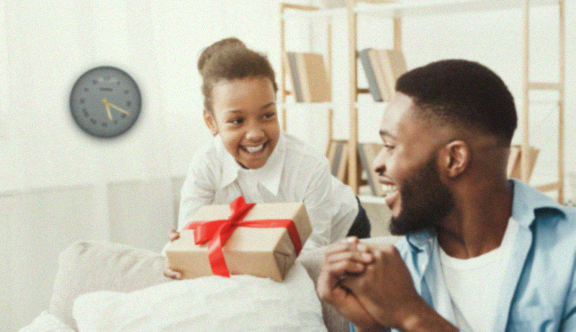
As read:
**5:19**
